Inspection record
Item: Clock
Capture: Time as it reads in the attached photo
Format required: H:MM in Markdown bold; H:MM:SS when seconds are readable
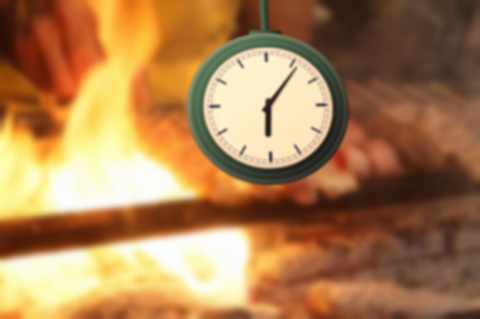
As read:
**6:06**
